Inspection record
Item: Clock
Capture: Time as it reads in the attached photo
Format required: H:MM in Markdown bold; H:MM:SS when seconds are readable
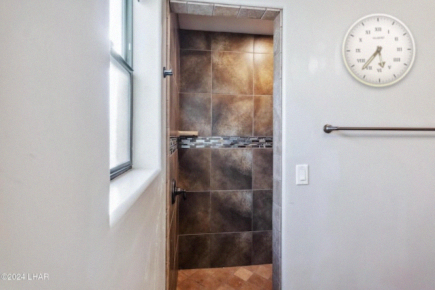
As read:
**5:37**
